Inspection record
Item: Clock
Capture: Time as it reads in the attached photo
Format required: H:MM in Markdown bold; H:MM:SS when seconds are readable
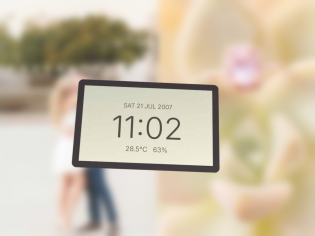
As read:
**11:02**
